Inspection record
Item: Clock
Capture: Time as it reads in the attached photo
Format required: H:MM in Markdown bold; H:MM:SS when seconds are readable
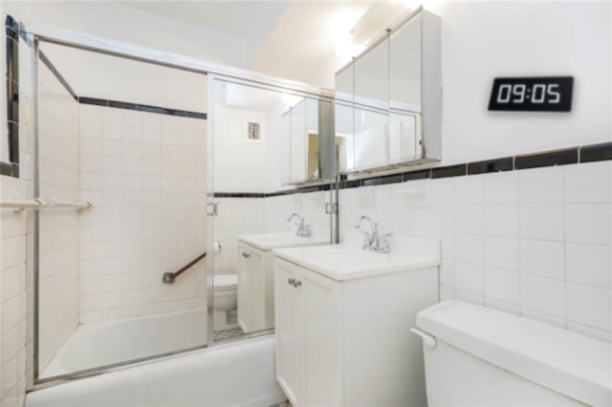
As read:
**9:05**
